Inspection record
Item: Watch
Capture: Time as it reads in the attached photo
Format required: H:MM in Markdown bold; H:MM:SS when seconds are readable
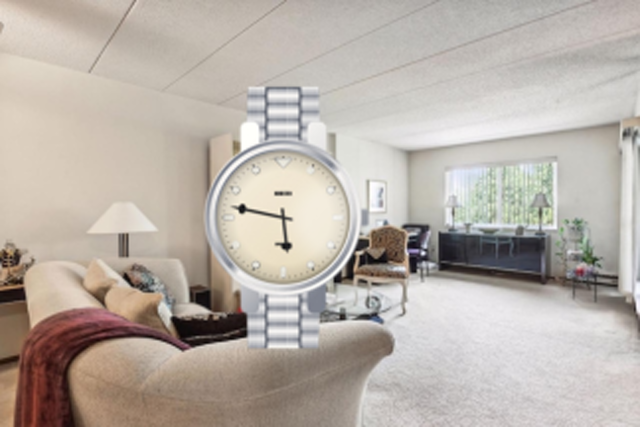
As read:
**5:47**
